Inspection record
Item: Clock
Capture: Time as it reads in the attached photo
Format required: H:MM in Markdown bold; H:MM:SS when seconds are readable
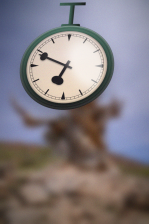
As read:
**6:49**
